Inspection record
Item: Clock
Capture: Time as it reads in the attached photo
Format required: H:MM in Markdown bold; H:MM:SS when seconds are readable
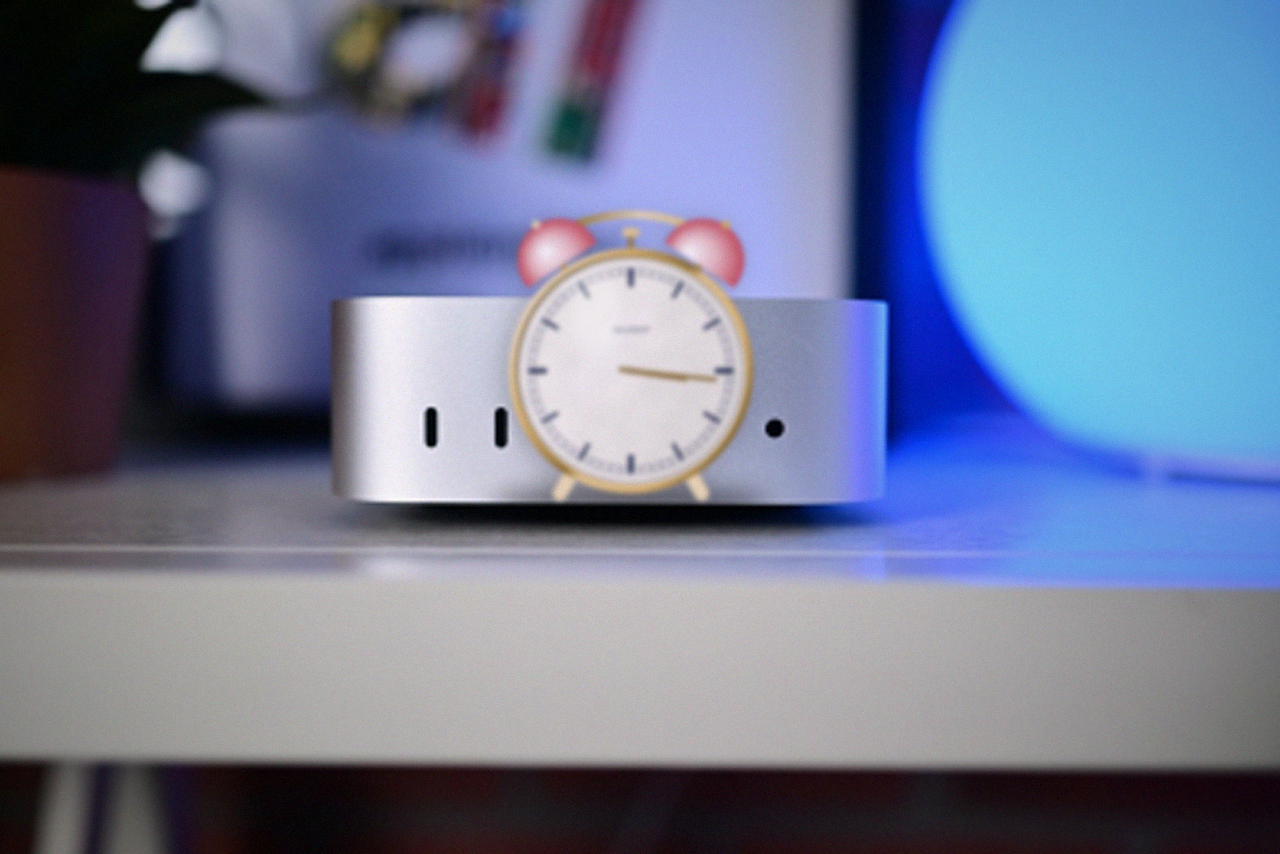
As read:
**3:16**
